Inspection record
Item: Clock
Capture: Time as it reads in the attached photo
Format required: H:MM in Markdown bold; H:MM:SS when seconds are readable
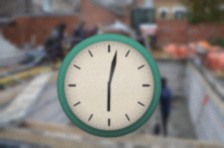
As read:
**6:02**
